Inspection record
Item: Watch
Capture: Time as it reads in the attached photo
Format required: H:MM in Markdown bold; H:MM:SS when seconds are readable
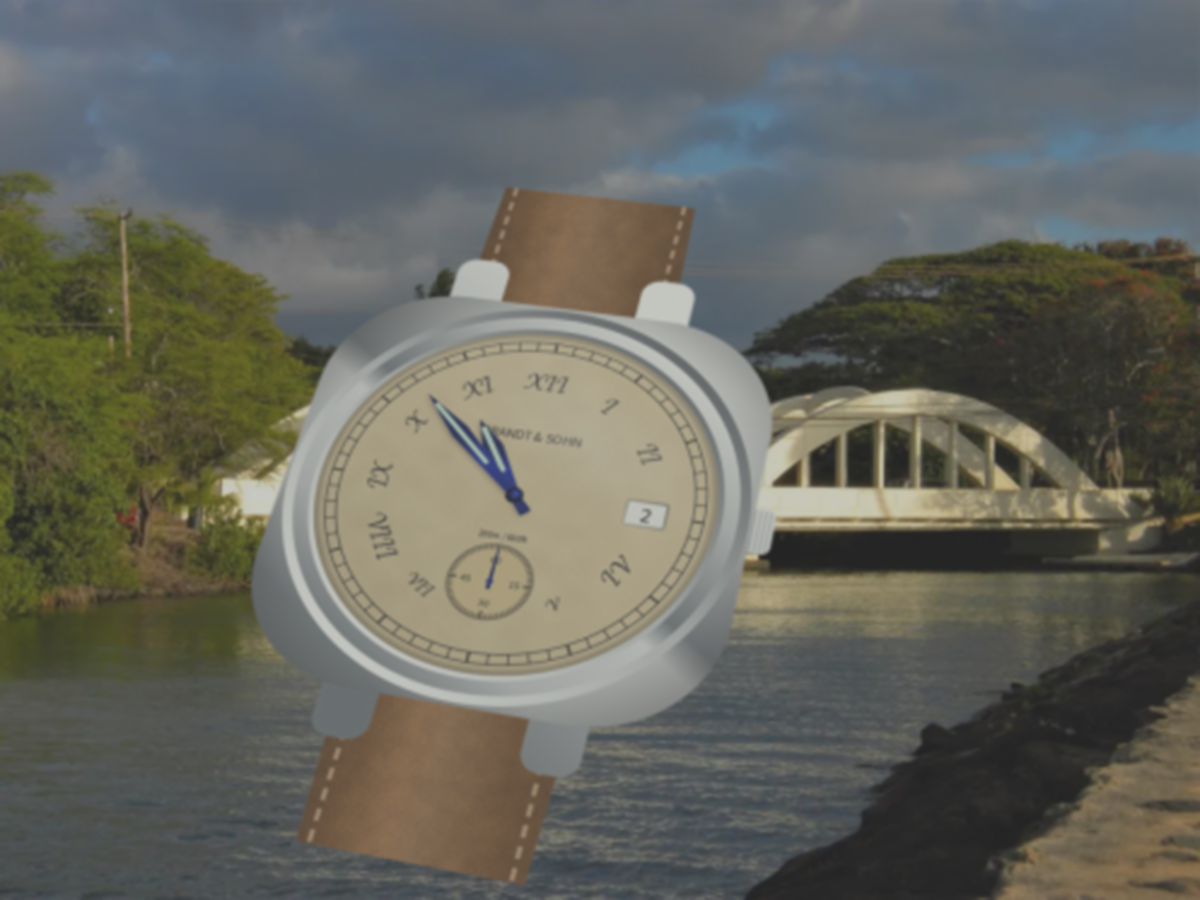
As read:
**10:52**
